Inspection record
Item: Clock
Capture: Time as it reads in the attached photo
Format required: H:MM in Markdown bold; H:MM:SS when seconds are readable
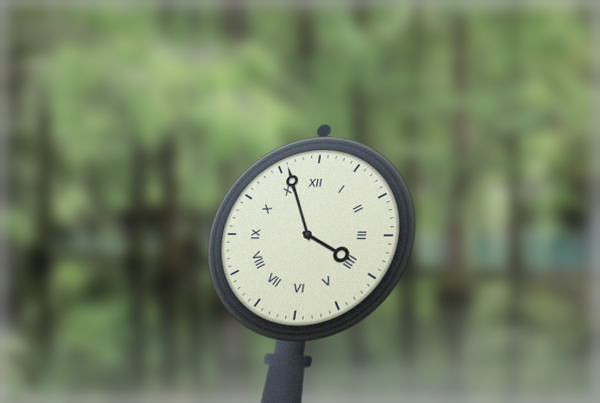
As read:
**3:56**
